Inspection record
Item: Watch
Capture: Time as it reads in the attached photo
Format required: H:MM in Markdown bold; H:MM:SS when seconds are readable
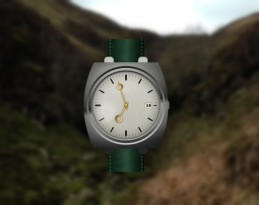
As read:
**6:57**
